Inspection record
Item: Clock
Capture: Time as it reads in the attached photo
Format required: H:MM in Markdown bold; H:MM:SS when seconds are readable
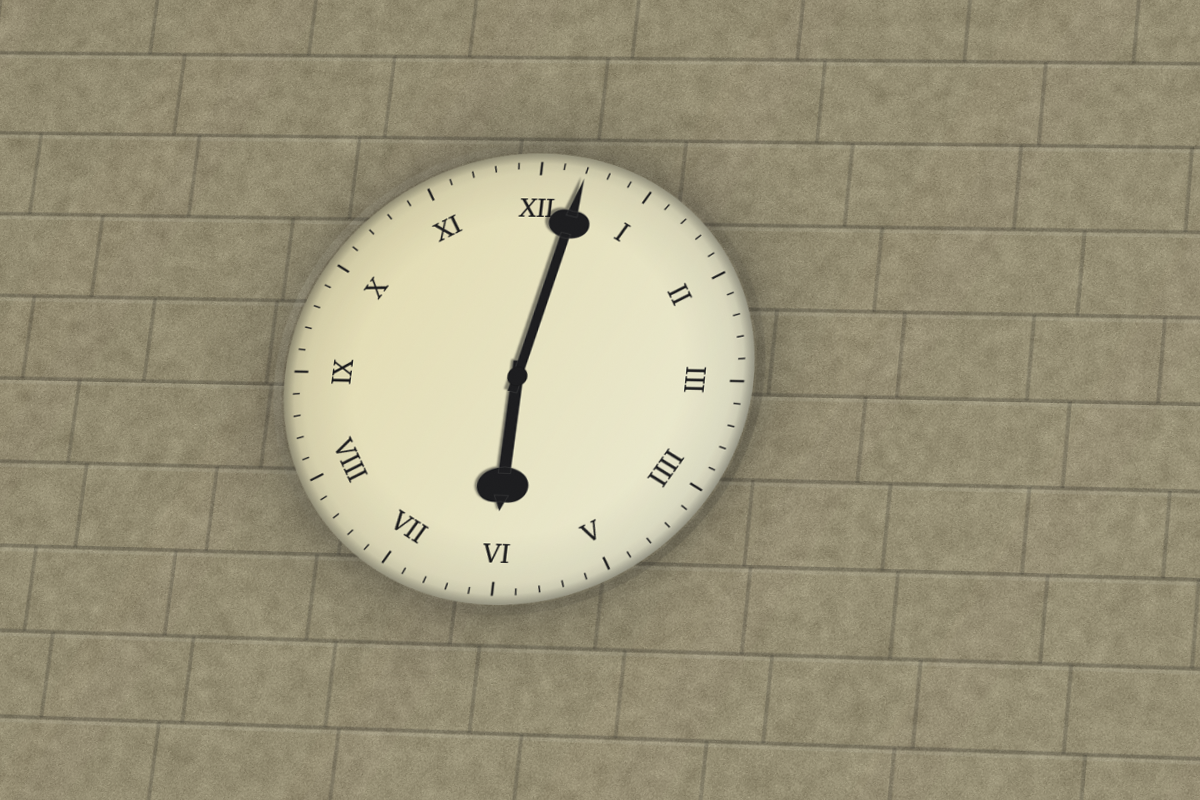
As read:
**6:02**
